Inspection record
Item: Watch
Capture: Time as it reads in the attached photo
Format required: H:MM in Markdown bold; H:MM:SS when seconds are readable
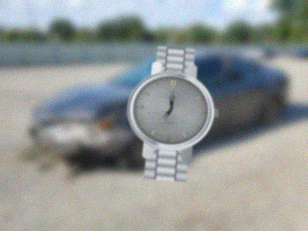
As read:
**7:00**
